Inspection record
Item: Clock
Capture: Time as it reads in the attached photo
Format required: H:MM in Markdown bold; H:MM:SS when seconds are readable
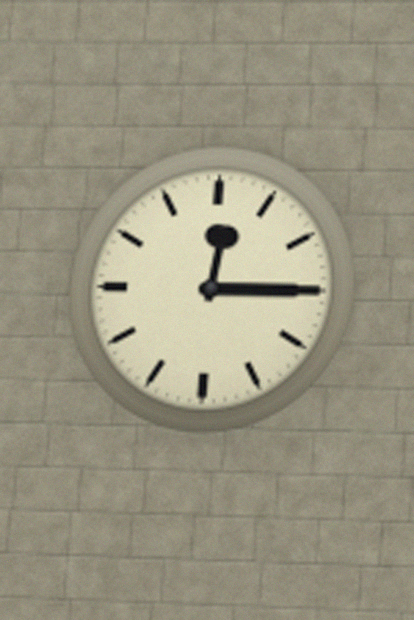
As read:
**12:15**
